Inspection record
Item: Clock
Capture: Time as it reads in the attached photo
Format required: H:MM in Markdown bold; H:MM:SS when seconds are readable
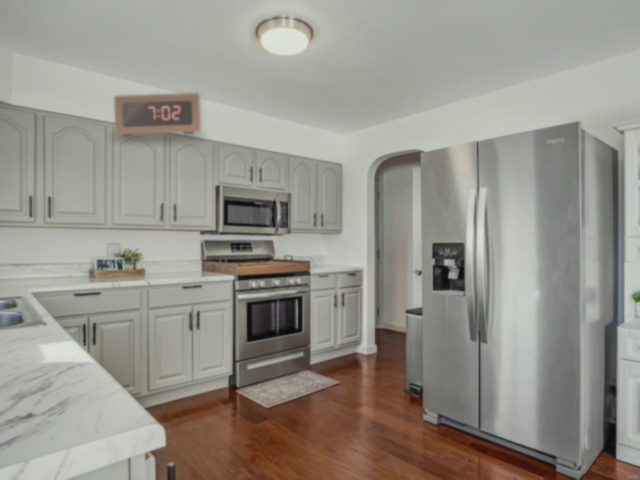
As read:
**7:02**
